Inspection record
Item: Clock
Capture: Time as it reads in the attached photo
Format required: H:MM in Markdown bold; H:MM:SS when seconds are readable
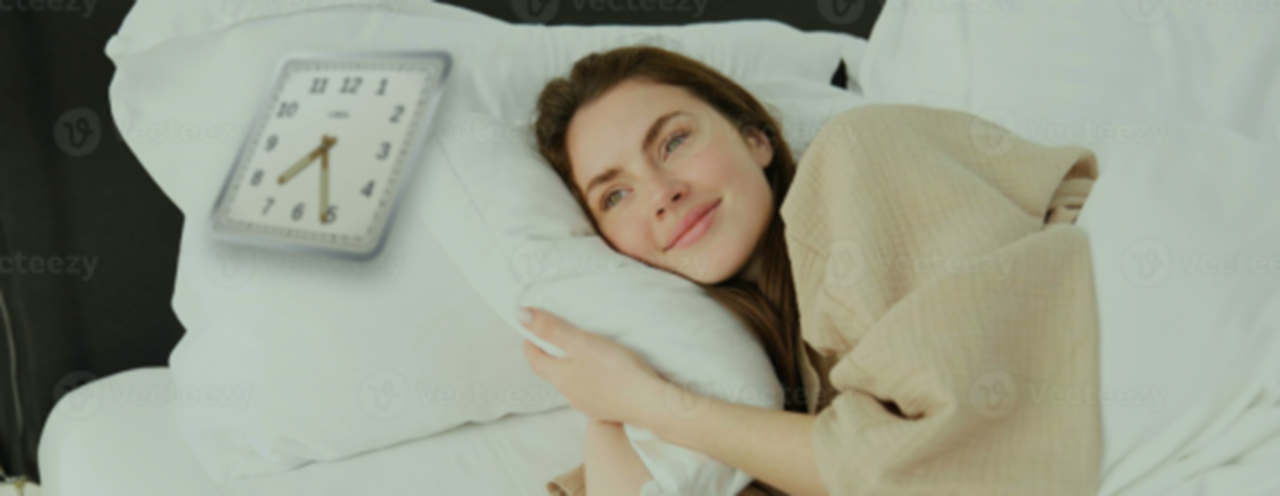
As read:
**7:26**
